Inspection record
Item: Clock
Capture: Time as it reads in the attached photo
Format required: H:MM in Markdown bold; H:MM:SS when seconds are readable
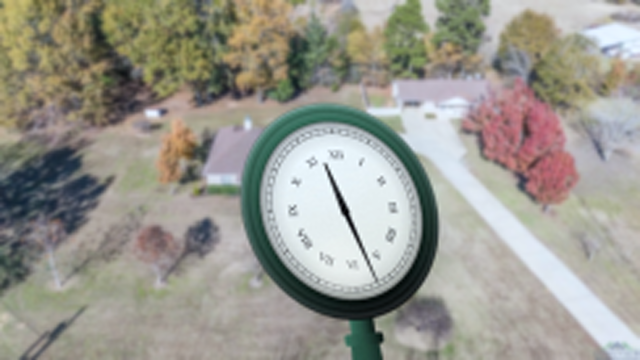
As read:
**11:27**
